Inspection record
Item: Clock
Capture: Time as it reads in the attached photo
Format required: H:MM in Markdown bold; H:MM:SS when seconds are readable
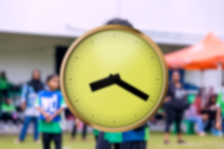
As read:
**8:20**
